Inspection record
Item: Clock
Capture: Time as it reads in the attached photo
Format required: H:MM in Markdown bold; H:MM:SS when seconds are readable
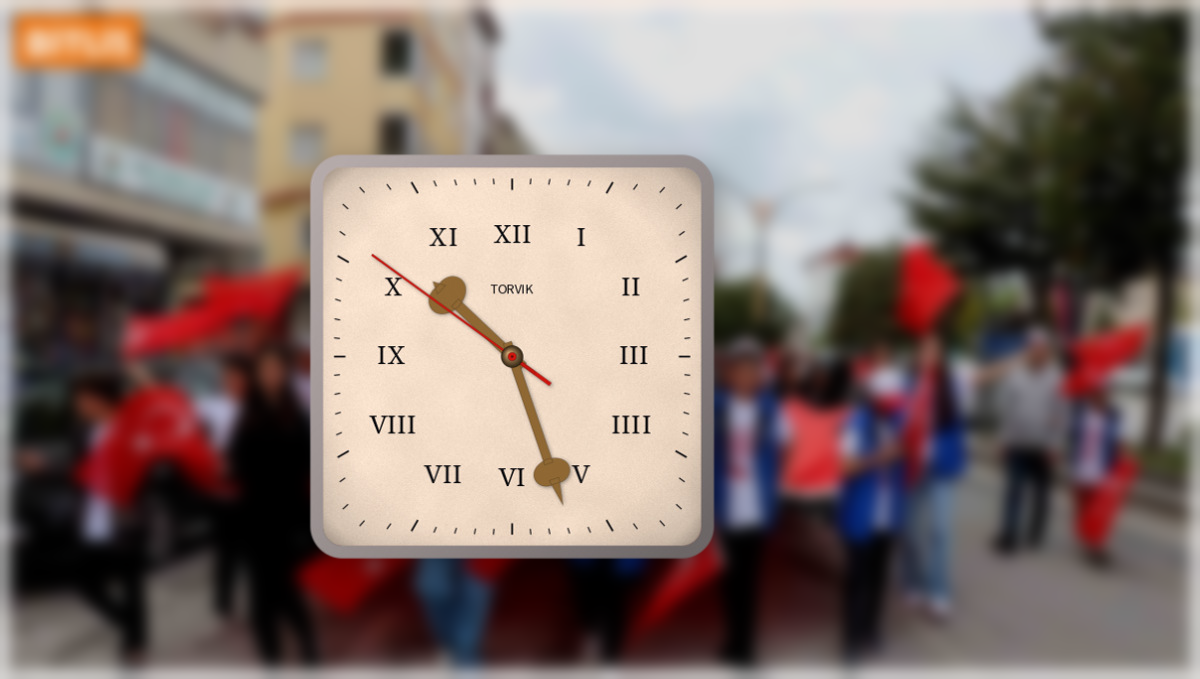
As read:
**10:26:51**
